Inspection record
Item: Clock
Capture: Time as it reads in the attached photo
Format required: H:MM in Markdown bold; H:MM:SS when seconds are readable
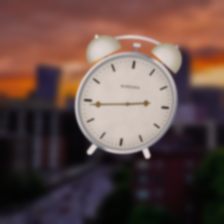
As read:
**2:44**
